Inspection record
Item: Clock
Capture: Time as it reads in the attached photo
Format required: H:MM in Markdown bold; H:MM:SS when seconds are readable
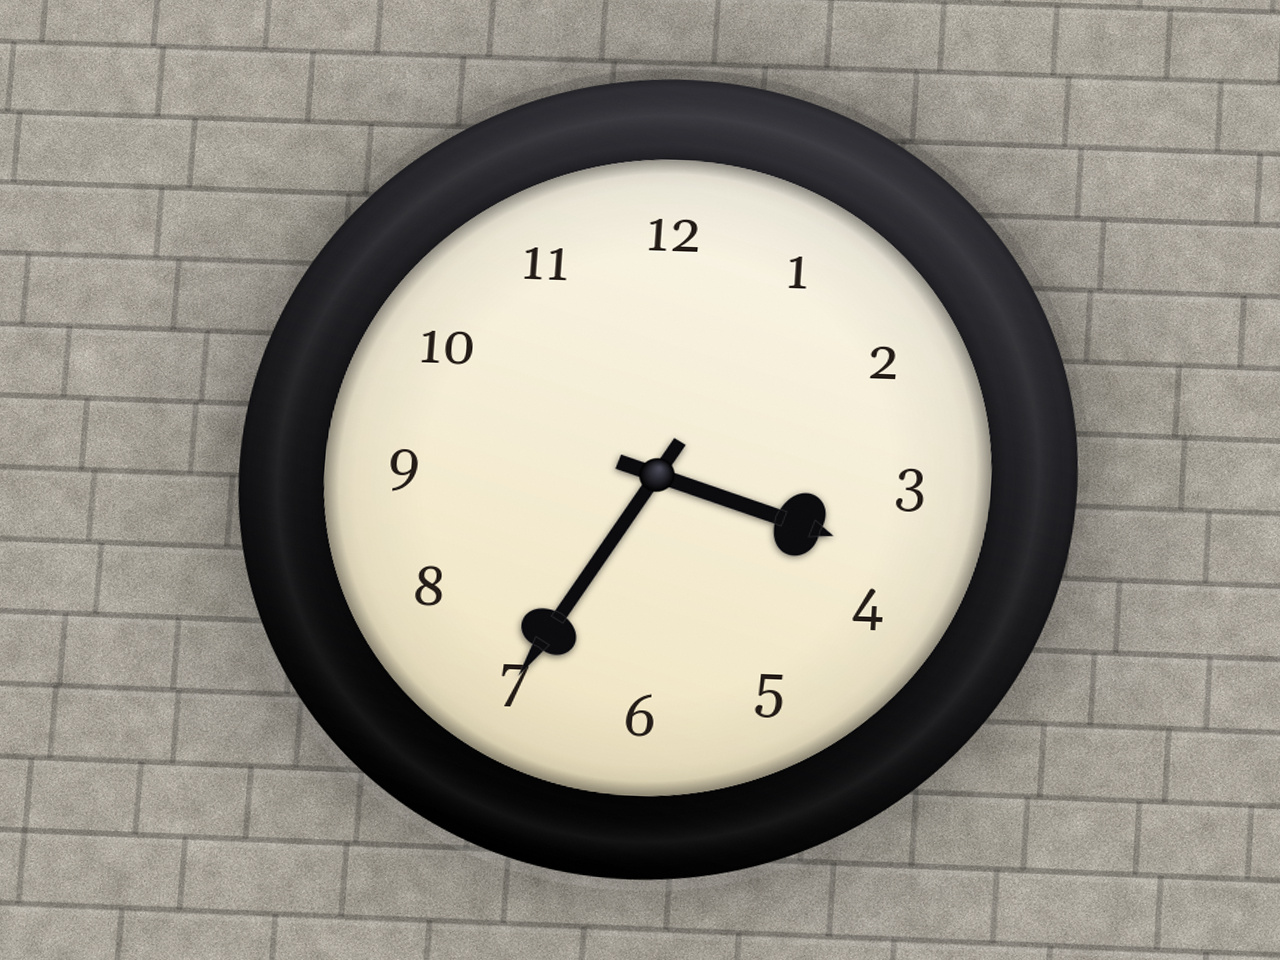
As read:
**3:35**
